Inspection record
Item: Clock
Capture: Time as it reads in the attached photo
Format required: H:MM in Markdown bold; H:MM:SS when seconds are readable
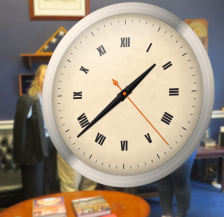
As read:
**1:38:23**
